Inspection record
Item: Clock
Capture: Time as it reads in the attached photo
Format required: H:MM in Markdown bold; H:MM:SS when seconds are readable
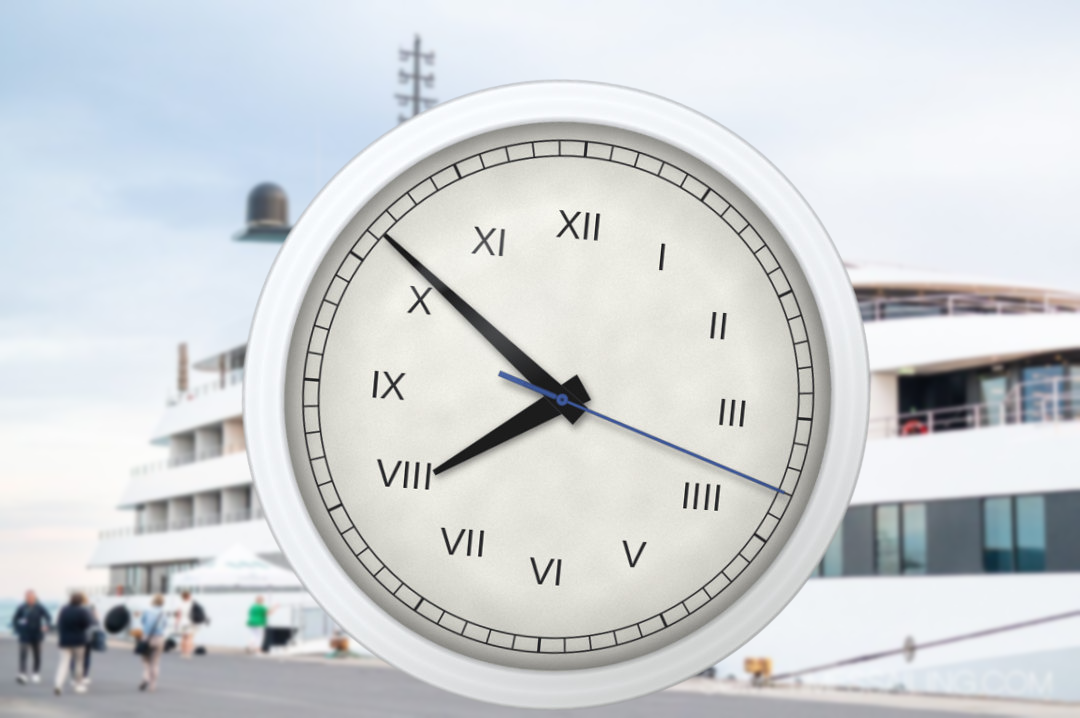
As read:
**7:51:18**
